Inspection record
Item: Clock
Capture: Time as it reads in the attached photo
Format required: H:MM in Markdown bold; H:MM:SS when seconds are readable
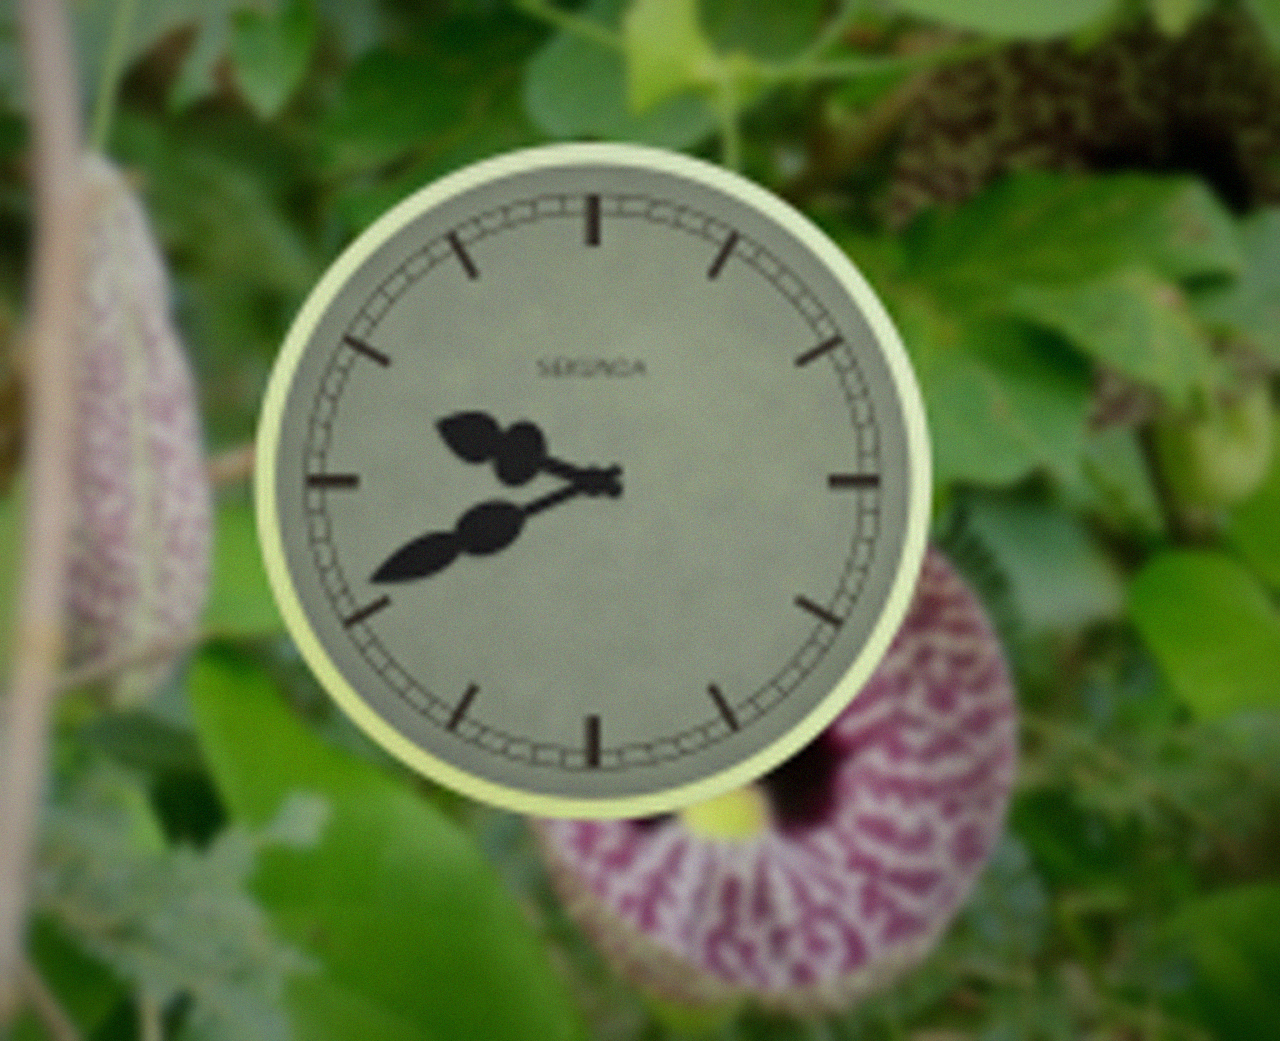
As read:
**9:41**
